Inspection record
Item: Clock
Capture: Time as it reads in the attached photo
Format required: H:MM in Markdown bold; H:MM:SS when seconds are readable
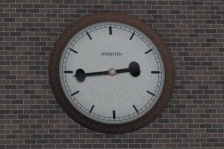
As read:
**2:44**
